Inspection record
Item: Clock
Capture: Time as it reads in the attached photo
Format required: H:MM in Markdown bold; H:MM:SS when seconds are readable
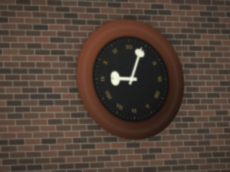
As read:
**9:04**
